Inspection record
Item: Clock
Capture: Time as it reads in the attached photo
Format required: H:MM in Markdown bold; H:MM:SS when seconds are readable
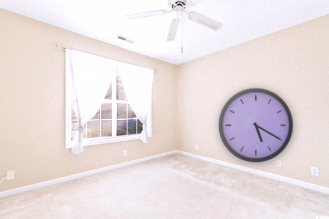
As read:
**5:20**
